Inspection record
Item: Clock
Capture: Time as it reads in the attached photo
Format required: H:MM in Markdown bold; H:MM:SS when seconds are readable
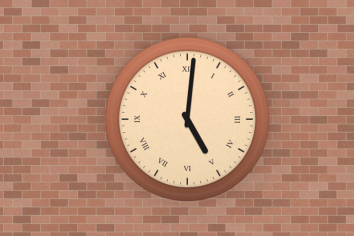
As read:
**5:01**
